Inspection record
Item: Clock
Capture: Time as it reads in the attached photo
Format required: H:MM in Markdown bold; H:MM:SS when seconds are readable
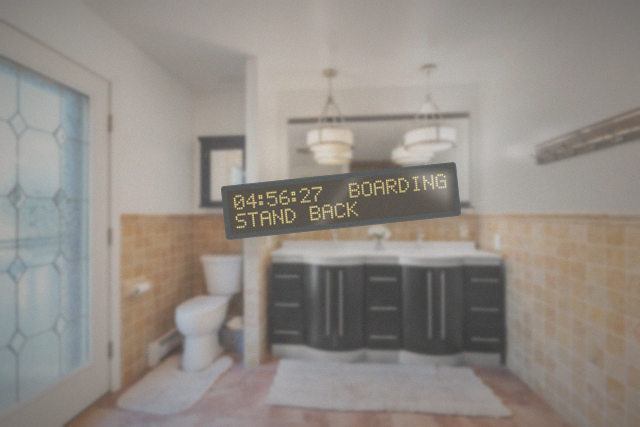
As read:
**4:56:27**
